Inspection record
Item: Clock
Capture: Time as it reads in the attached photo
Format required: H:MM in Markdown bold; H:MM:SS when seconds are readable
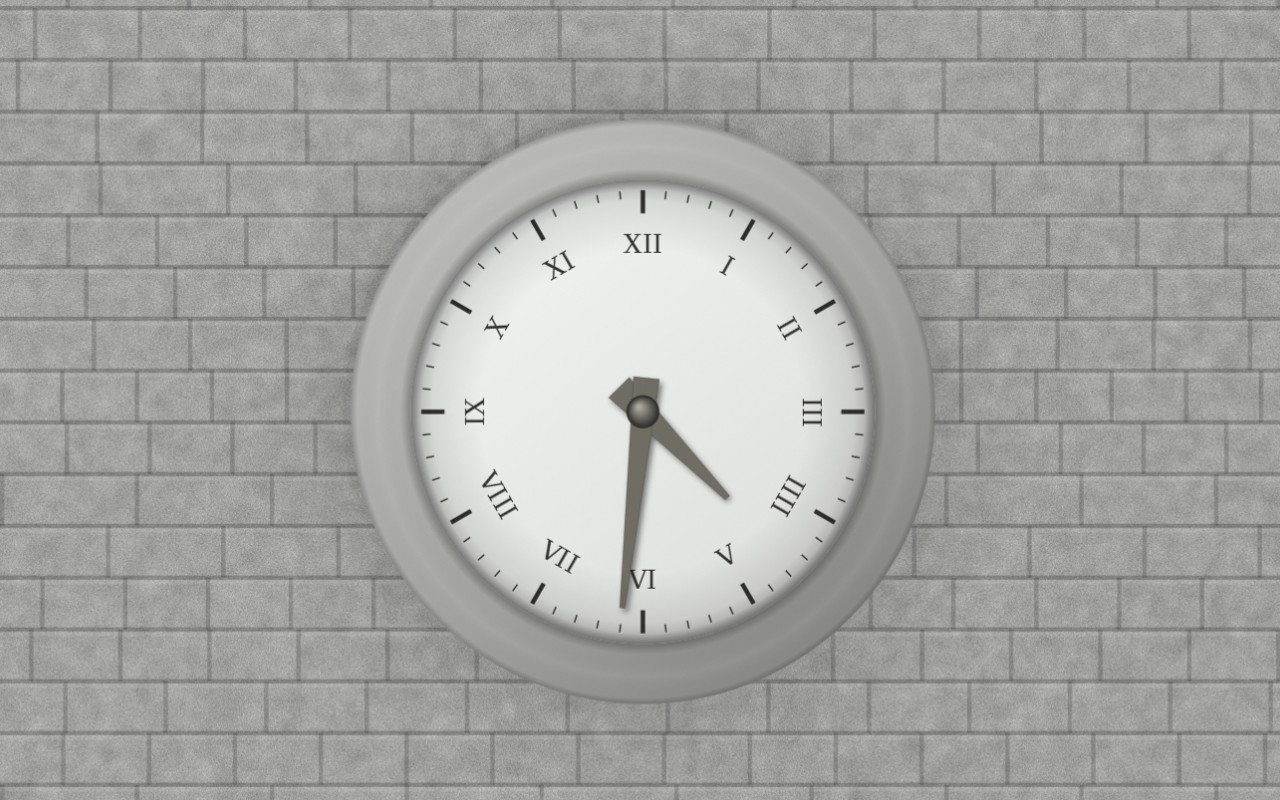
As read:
**4:31**
